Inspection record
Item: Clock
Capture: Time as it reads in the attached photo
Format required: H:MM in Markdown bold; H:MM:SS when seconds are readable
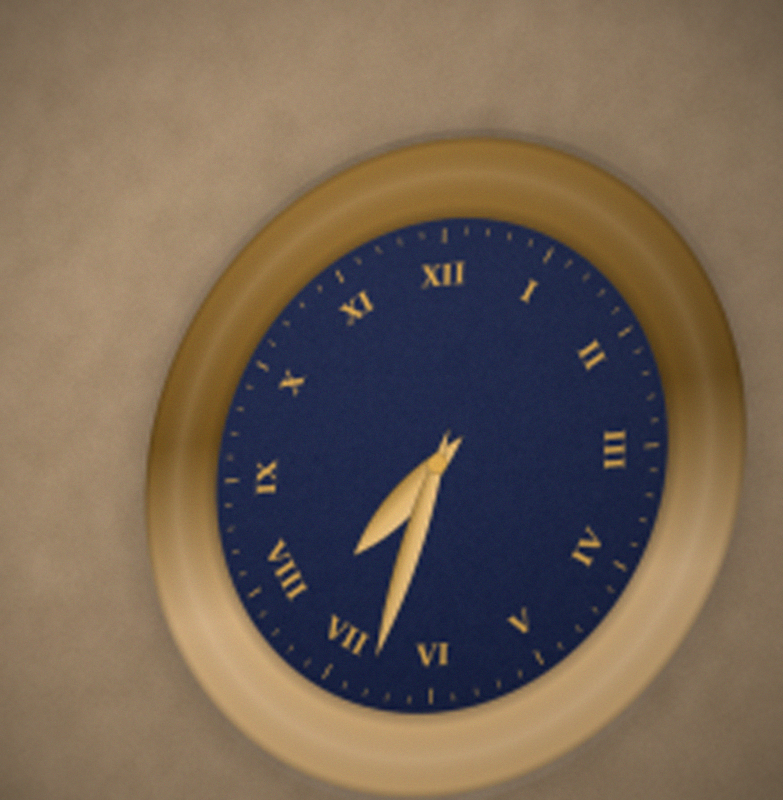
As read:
**7:33**
